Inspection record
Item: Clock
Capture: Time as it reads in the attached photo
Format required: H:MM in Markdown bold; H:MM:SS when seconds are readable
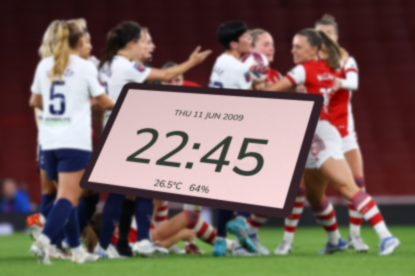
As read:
**22:45**
